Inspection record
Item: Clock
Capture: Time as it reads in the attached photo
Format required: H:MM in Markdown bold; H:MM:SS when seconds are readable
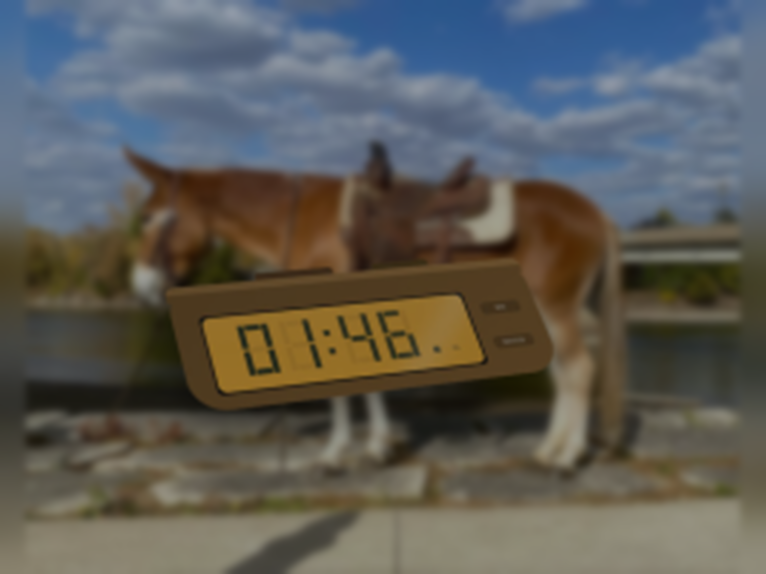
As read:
**1:46**
